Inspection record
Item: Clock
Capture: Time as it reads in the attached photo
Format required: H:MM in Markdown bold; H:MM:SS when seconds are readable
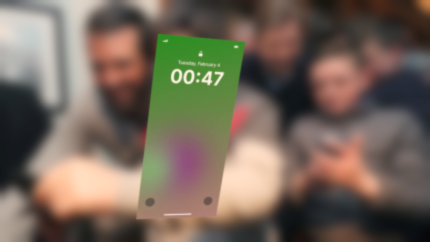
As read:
**0:47**
